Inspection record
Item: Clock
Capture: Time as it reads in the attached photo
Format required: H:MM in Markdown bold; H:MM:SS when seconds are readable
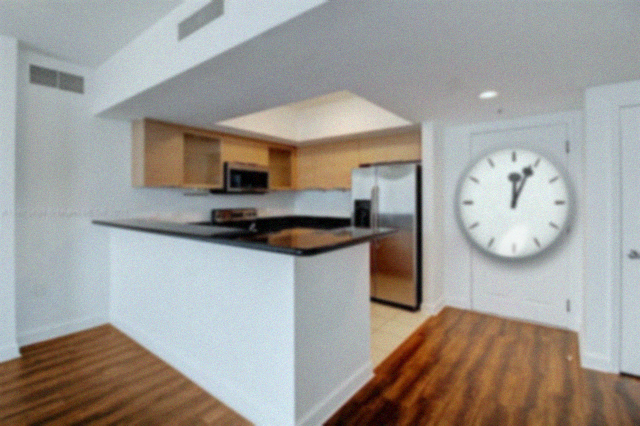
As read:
**12:04**
